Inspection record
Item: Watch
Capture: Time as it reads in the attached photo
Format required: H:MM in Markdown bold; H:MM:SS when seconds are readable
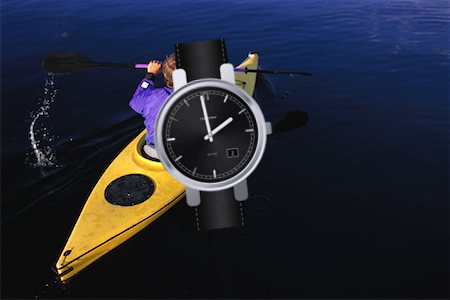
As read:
**1:59**
